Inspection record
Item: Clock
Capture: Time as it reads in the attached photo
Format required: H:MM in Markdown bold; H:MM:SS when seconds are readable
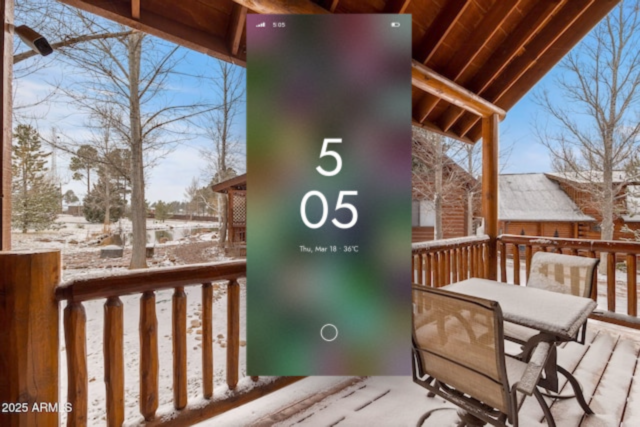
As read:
**5:05**
